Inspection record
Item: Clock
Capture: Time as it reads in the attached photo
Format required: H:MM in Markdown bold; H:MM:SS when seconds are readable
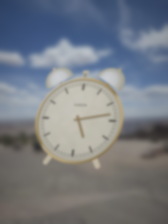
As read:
**5:13**
